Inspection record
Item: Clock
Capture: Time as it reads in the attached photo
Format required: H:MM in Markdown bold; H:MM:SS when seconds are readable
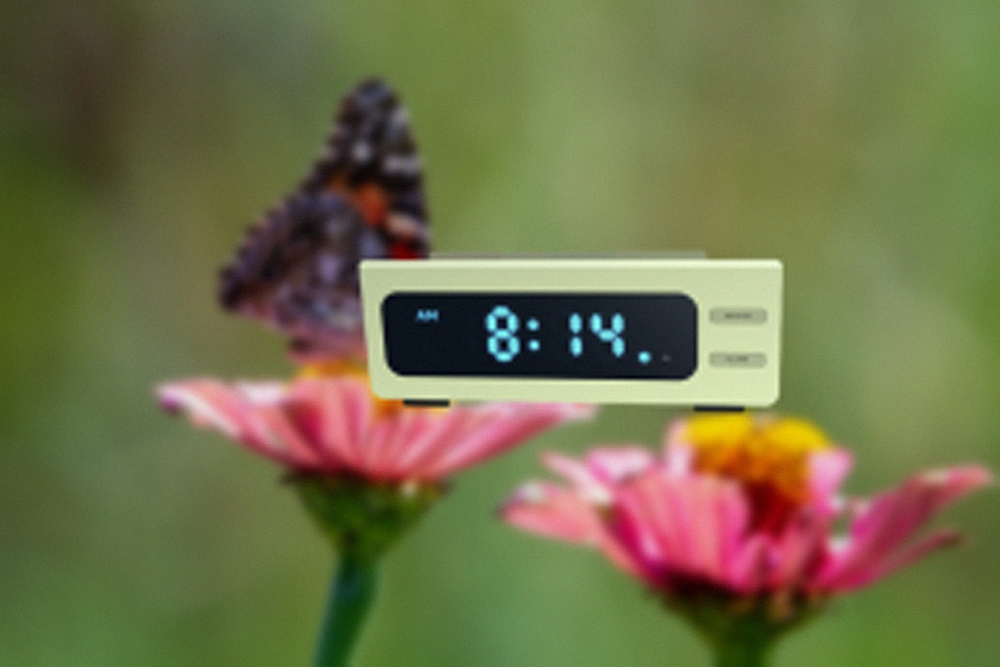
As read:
**8:14**
